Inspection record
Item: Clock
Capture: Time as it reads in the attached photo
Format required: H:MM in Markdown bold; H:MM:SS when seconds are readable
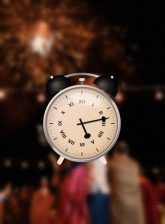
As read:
**5:13**
